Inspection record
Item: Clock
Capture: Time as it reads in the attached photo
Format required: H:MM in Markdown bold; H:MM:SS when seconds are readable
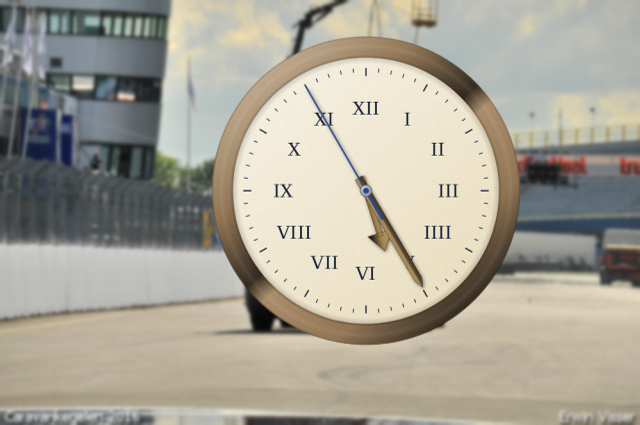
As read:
**5:24:55**
